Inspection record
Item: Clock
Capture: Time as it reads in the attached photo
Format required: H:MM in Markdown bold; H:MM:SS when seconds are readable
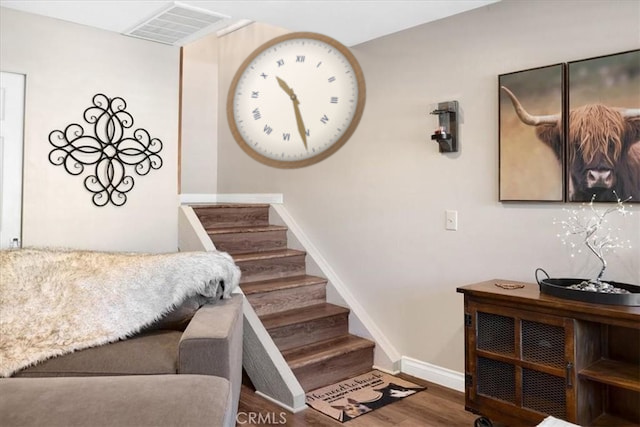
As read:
**10:26**
